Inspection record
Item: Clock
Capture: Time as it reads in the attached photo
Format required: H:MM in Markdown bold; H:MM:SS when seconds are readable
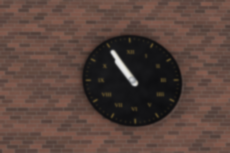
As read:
**10:55**
